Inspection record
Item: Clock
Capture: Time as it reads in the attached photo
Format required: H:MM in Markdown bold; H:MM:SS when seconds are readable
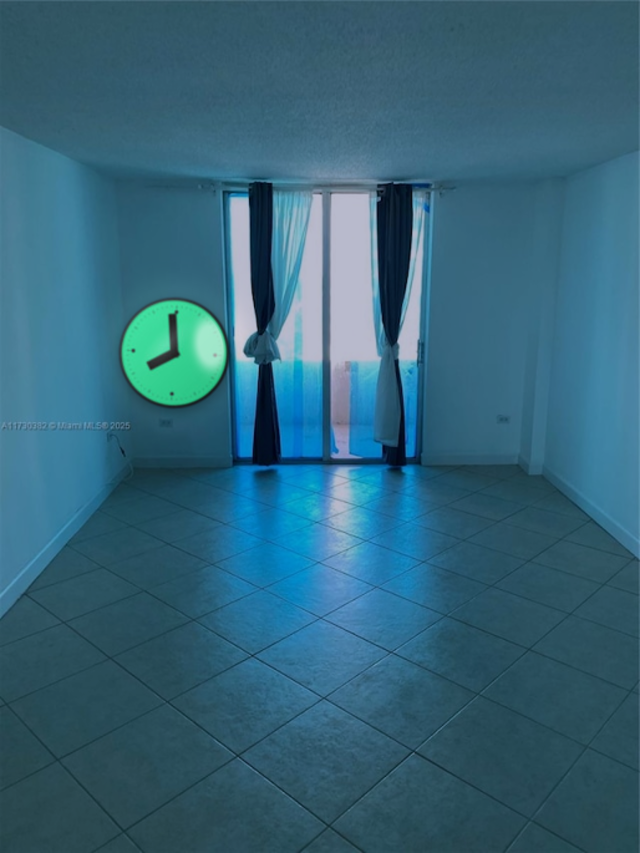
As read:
**7:59**
